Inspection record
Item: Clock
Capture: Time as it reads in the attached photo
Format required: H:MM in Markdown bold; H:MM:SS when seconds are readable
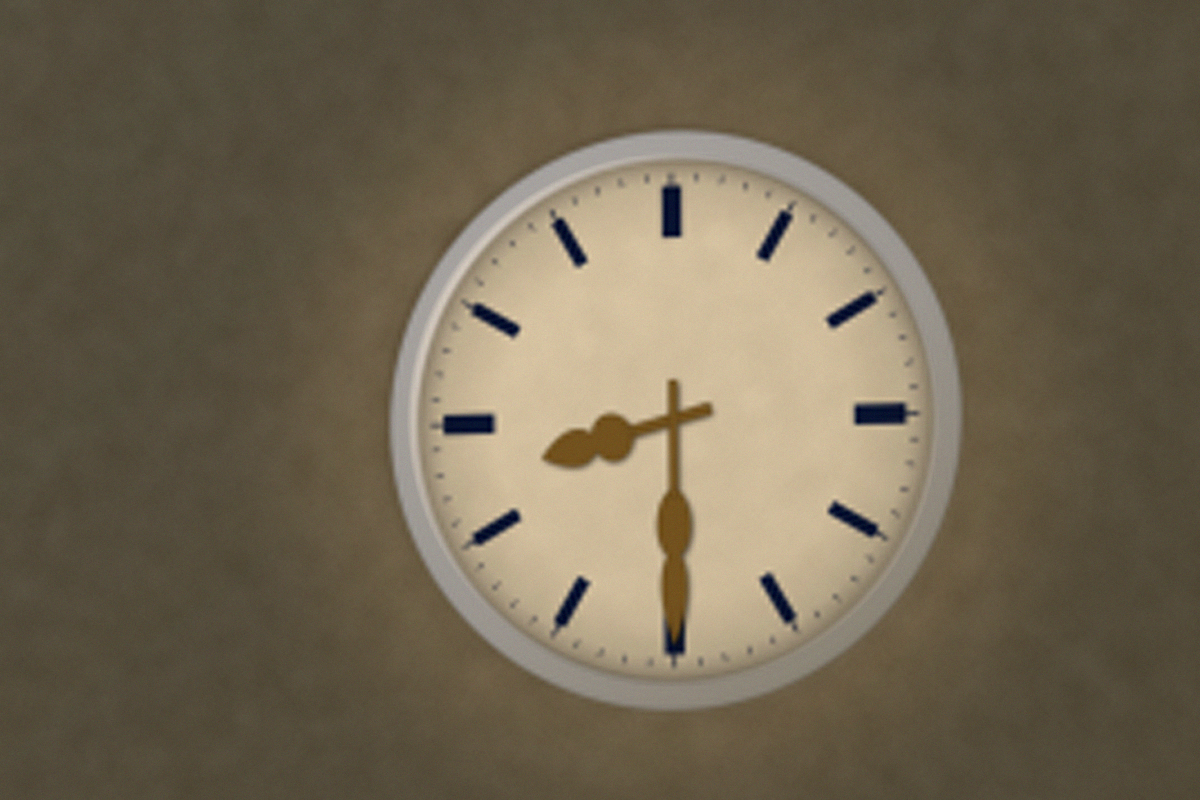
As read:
**8:30**
